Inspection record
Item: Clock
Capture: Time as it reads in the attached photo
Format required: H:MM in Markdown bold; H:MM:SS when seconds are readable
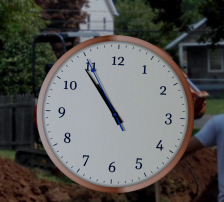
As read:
**10:53:55**
